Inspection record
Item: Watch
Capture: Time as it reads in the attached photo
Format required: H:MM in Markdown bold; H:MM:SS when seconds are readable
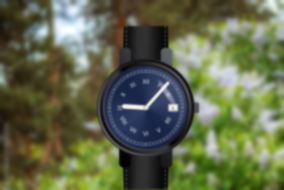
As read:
**9:07**
